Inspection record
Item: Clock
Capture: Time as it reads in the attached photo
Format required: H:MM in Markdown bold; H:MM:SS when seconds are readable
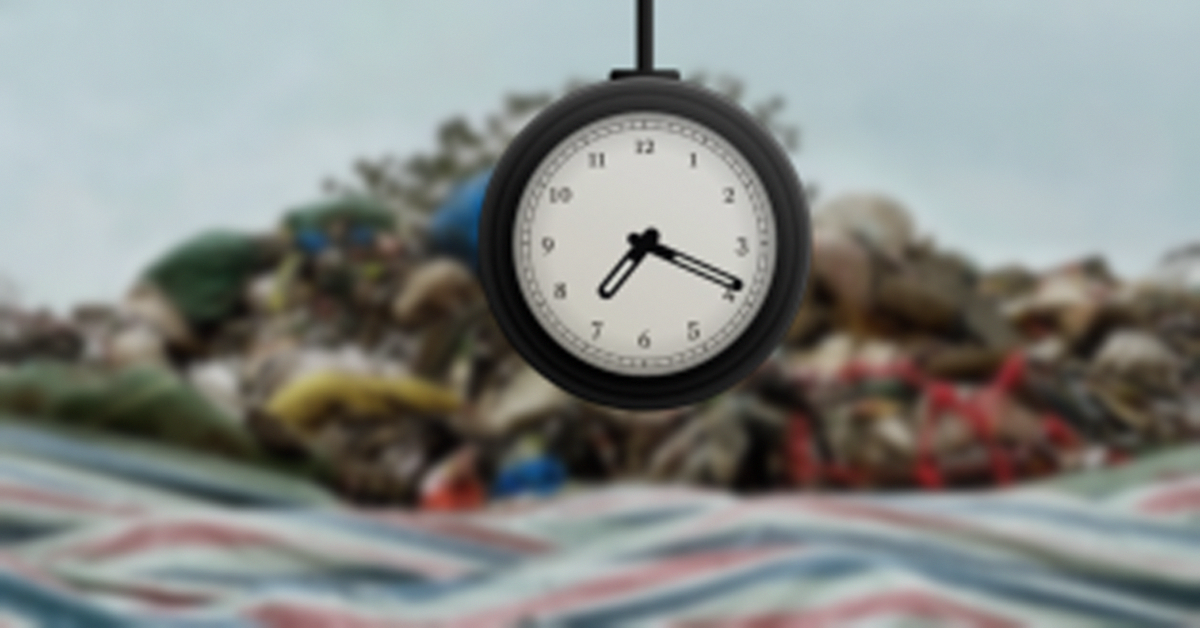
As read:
**7:19**
